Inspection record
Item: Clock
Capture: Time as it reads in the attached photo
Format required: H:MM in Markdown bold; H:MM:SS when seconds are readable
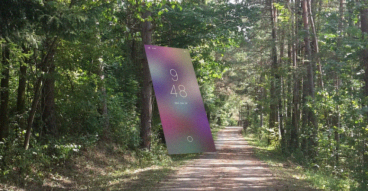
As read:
**9:48**
